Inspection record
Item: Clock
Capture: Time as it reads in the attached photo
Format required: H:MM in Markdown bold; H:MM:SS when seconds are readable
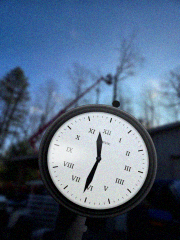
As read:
**11:31**
